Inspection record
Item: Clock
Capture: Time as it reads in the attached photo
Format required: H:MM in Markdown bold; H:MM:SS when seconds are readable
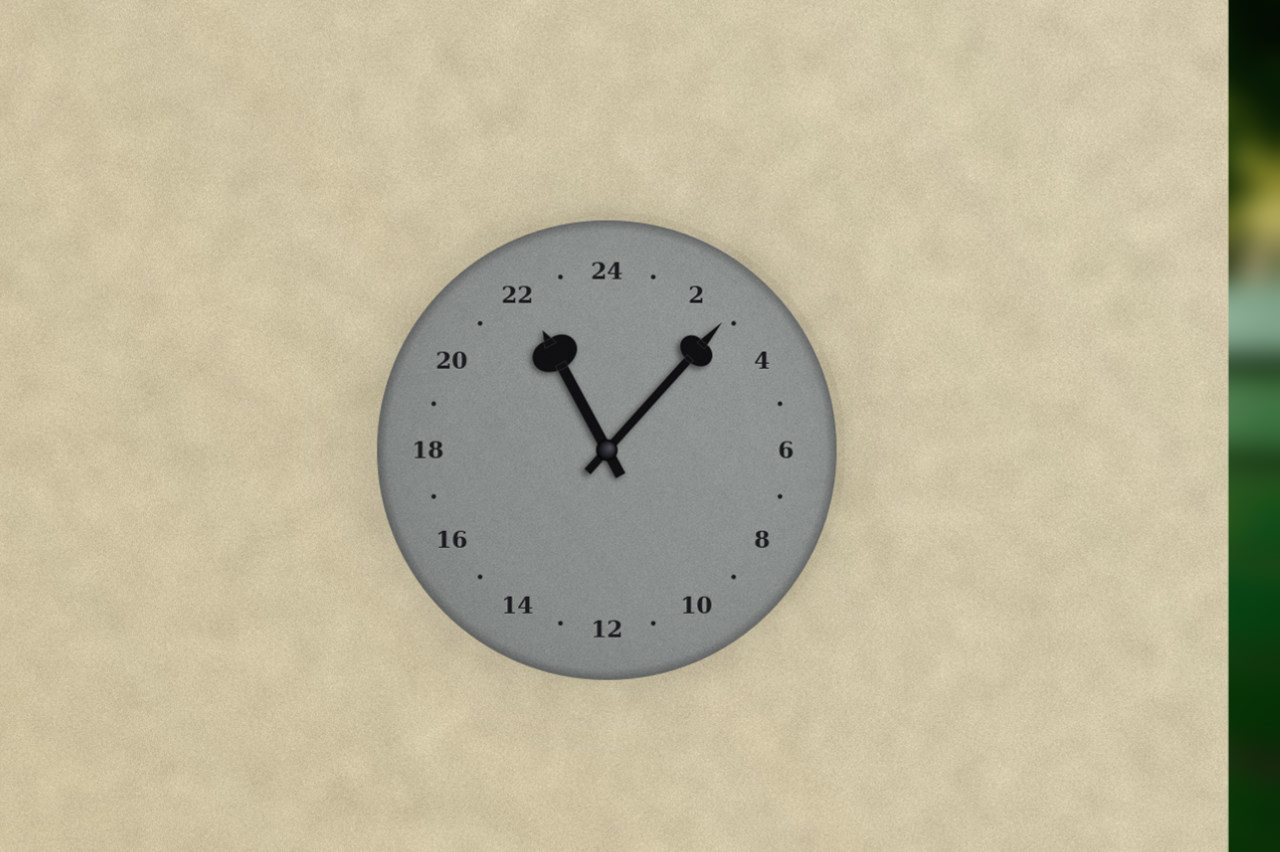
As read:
**22:07**
